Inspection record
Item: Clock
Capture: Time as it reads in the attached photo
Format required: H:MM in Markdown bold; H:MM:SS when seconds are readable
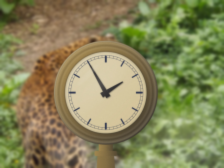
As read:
**1:55**
